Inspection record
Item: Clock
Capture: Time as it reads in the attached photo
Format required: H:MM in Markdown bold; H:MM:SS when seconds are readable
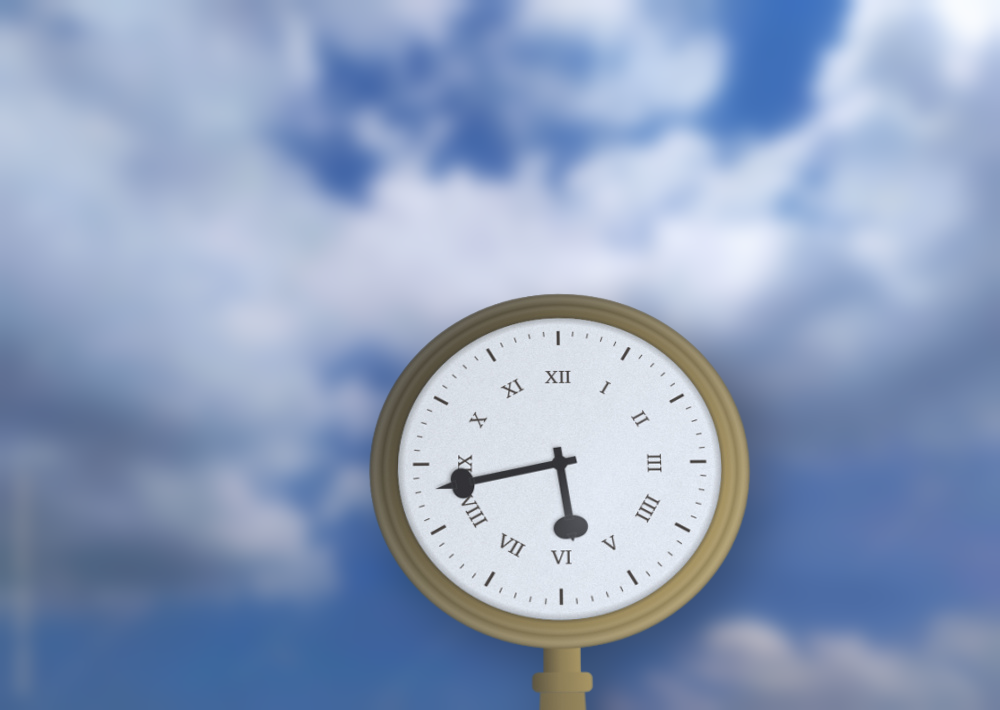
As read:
**5:43**
